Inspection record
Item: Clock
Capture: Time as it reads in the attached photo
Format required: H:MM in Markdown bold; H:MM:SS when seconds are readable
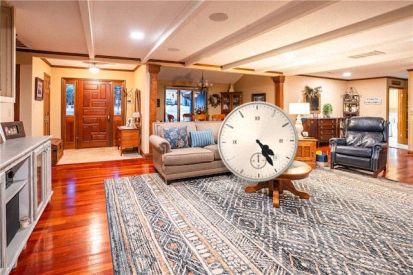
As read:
**4:25**
